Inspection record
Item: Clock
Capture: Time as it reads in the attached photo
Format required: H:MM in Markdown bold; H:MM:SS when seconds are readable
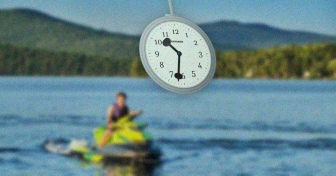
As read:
**10:32**
